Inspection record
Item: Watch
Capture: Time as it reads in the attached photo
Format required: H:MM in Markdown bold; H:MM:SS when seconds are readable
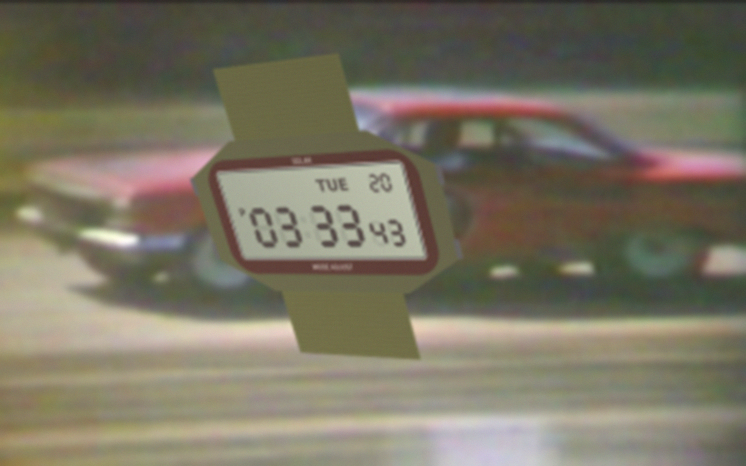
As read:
**3:33:43**
